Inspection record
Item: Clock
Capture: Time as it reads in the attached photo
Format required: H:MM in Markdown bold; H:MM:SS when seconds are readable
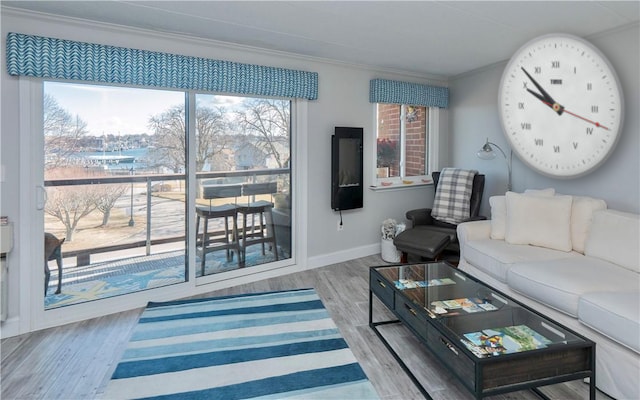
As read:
**9:52:18**
